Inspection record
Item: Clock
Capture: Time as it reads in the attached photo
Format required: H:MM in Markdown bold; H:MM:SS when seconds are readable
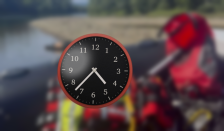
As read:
**4:37**
